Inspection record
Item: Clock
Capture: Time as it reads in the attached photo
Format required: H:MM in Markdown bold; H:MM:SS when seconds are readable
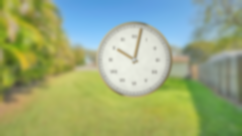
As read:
**10:02**
